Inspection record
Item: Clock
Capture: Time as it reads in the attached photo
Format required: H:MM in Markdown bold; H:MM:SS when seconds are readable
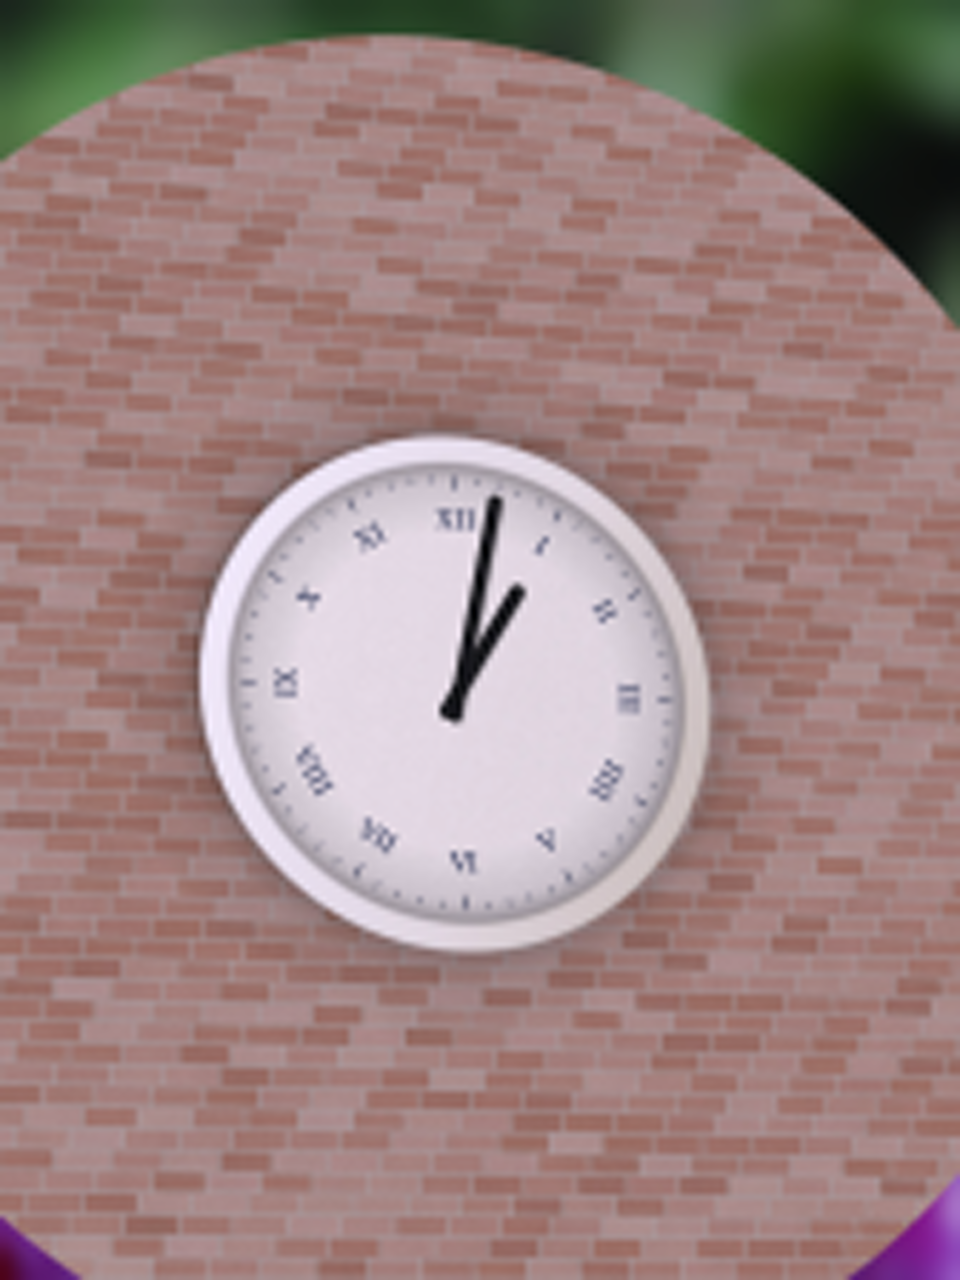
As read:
**1:02**
